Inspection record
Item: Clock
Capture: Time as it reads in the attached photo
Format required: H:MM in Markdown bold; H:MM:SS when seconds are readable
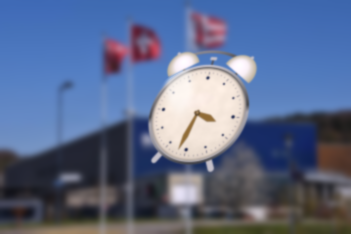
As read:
**3:32**
